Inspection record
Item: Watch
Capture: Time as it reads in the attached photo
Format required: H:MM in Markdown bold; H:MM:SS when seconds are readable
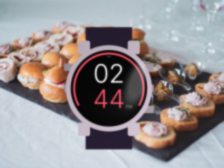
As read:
**2:44**
